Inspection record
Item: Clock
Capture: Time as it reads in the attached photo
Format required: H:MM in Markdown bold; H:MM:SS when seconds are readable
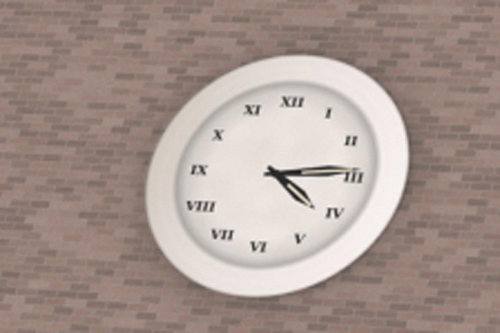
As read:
**4:14**
